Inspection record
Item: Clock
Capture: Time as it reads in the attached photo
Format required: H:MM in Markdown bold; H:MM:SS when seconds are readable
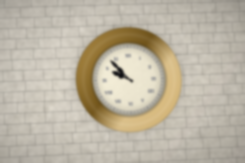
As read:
**9:53**
